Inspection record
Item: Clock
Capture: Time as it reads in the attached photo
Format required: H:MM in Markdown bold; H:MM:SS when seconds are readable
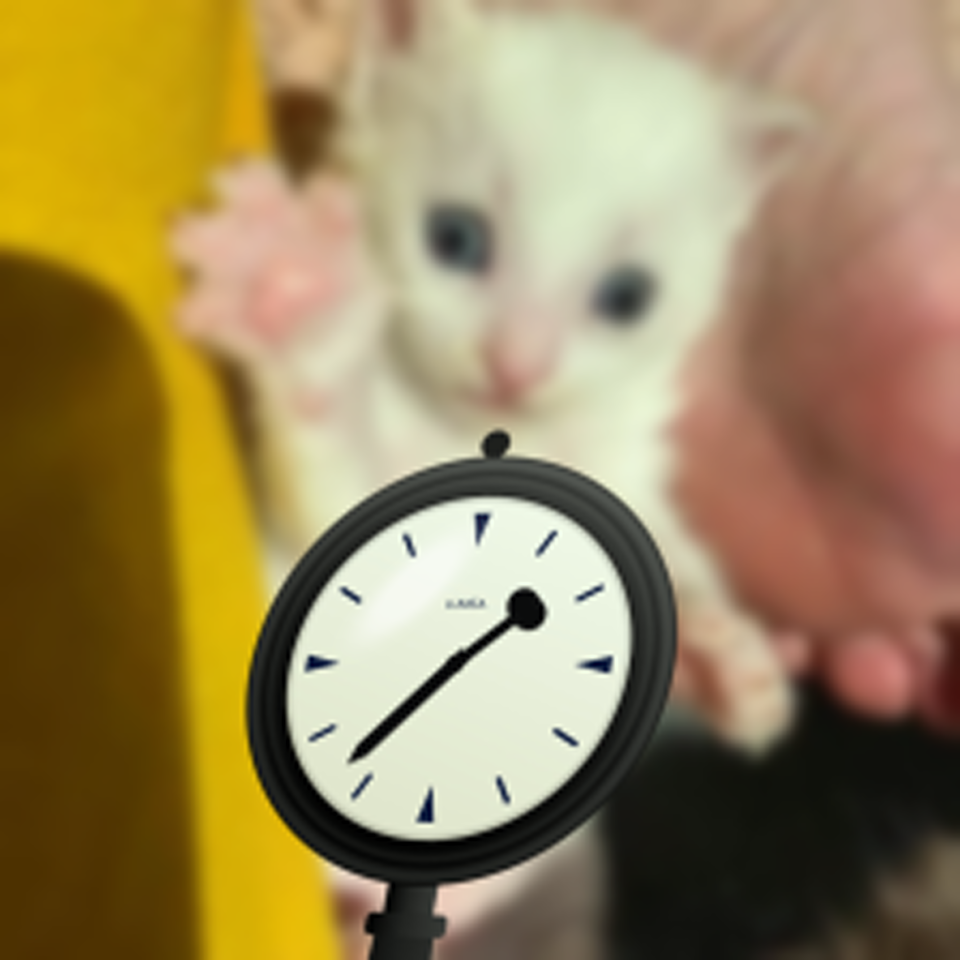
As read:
**1:37**
